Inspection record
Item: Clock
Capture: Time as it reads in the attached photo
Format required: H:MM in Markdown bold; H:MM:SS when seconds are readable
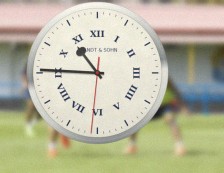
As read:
**10:45:31**
